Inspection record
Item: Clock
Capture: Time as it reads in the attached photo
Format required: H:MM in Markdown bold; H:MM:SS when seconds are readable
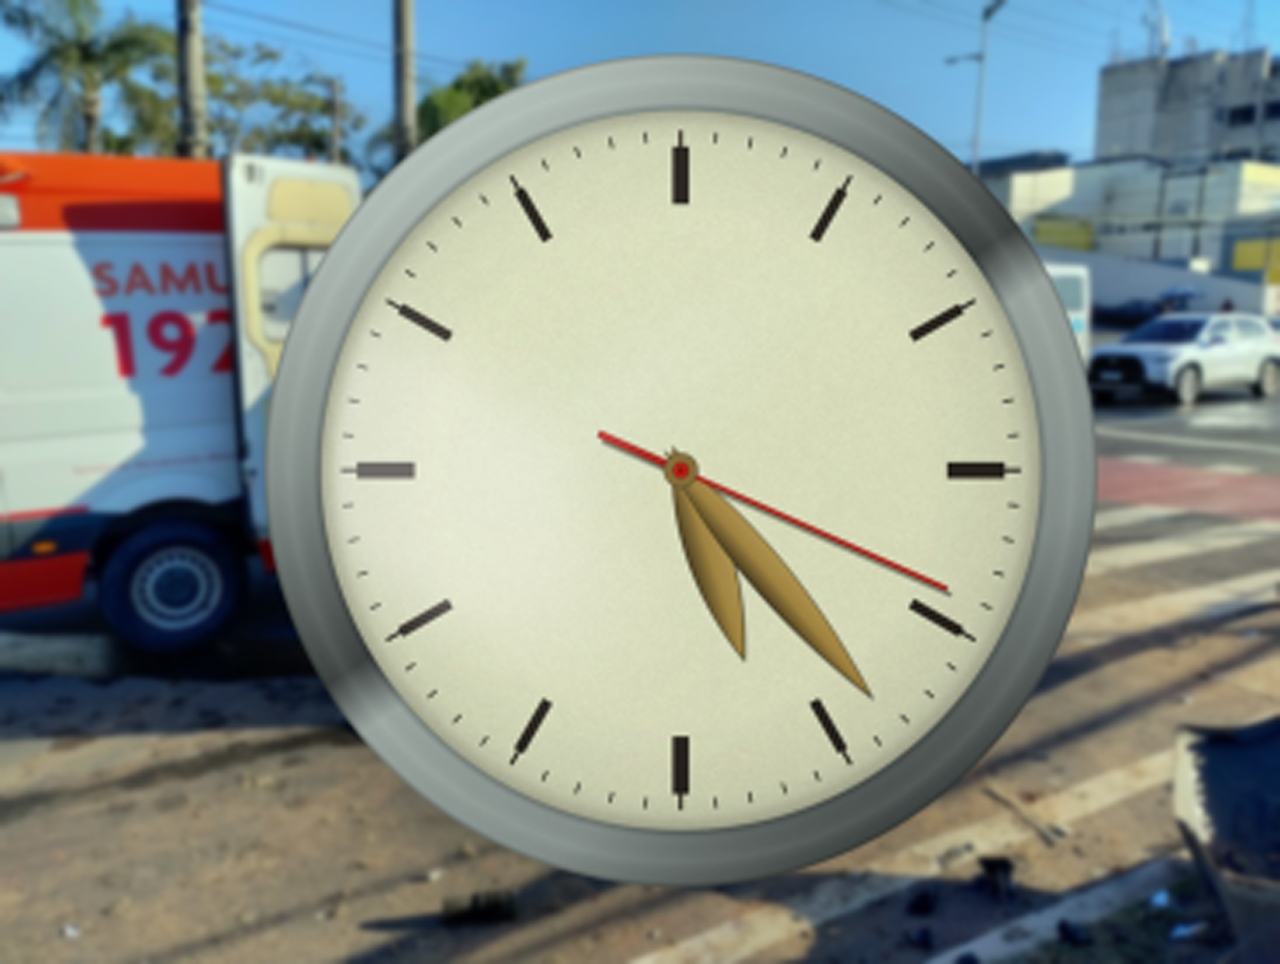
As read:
**5:23:19**
